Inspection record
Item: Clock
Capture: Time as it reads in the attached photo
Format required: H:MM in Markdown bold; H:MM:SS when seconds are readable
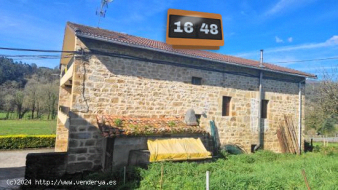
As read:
**16:48**
